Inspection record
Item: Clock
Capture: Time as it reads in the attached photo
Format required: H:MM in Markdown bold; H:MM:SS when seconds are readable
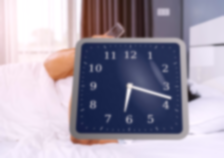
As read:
**6:18**
